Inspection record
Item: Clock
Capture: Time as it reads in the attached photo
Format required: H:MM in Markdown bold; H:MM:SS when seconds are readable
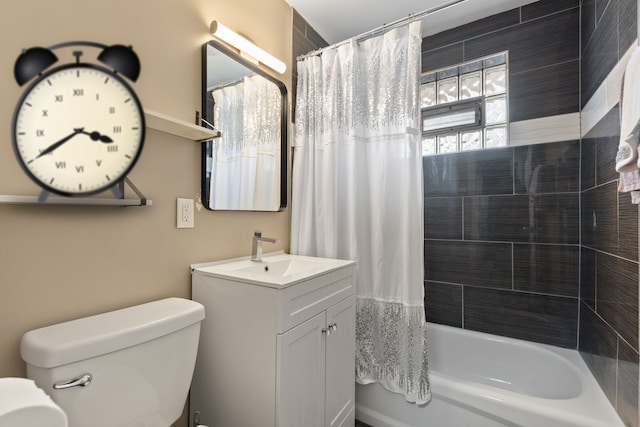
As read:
**3:40**
